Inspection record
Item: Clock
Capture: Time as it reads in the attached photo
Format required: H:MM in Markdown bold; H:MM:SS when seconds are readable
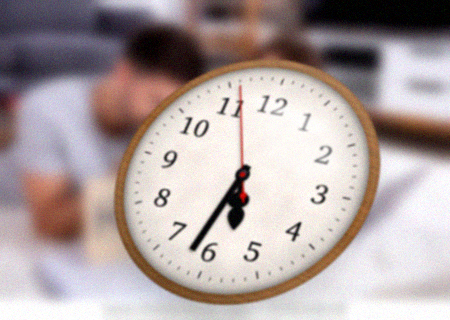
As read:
**5:31:56**
